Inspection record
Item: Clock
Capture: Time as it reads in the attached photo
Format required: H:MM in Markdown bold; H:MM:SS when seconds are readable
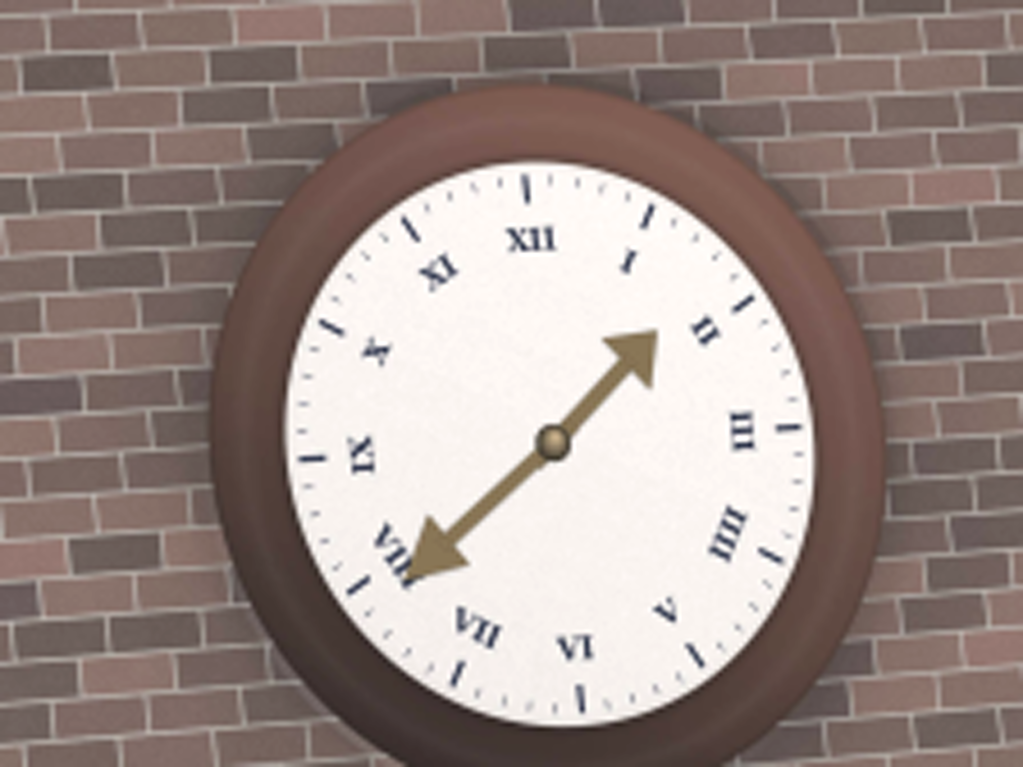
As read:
**1:39**
